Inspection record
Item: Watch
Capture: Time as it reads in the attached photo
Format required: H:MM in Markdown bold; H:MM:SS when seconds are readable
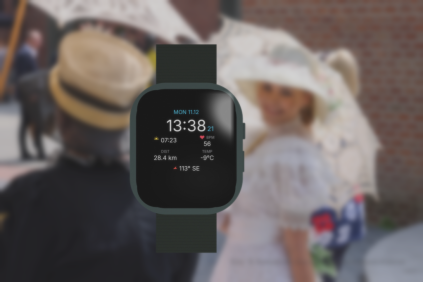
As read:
**13:38**
